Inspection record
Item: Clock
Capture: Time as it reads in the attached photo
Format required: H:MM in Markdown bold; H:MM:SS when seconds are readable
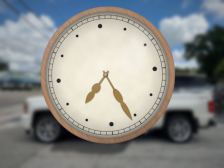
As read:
**7:26**
